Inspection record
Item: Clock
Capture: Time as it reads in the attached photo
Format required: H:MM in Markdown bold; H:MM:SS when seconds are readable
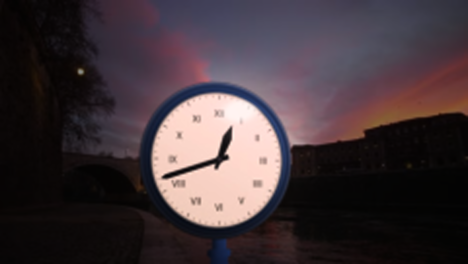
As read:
**12:42**
